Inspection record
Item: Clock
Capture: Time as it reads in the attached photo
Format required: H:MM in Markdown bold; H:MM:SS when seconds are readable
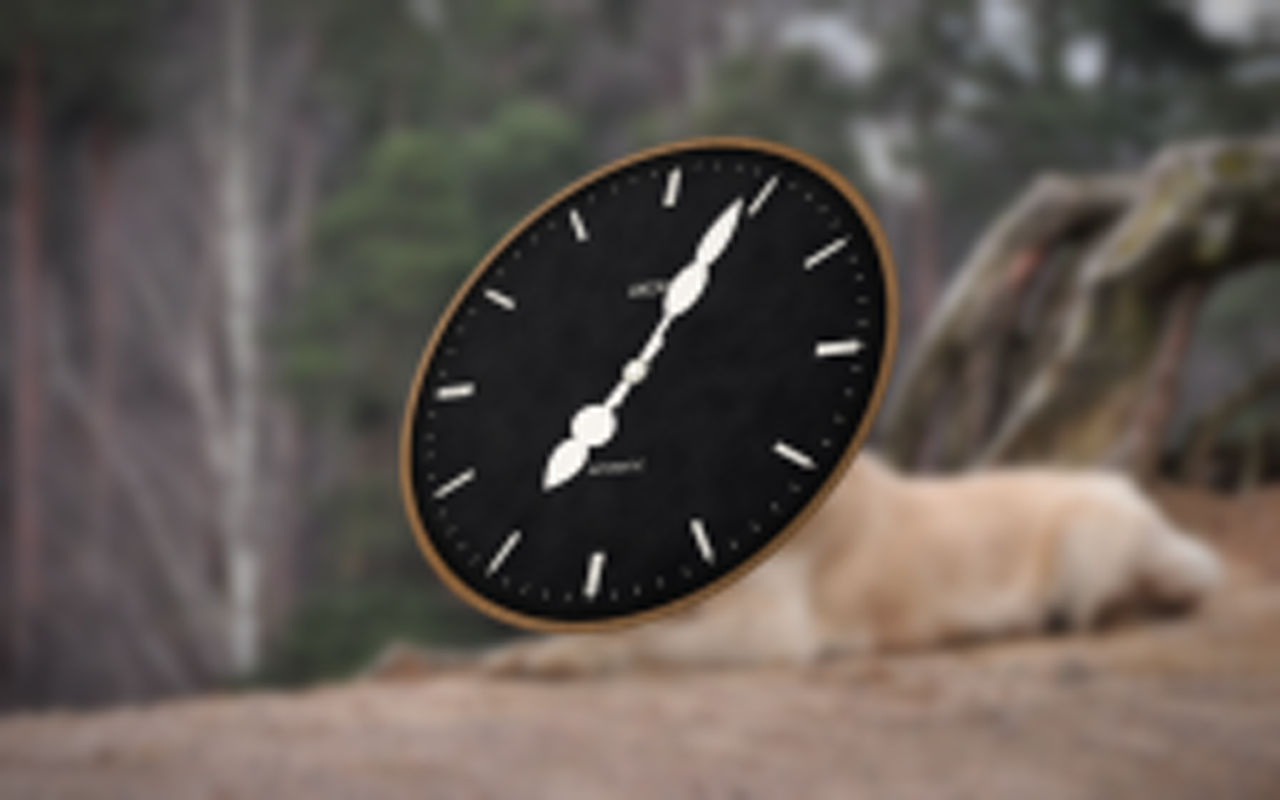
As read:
**7:04**
